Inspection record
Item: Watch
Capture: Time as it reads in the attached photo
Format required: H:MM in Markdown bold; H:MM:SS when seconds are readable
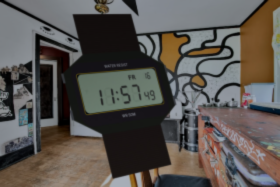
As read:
**11:57:49**
